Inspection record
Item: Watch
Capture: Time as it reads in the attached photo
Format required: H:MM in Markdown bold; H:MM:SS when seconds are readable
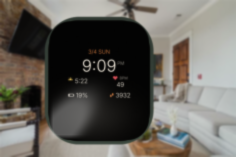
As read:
**9:09**
